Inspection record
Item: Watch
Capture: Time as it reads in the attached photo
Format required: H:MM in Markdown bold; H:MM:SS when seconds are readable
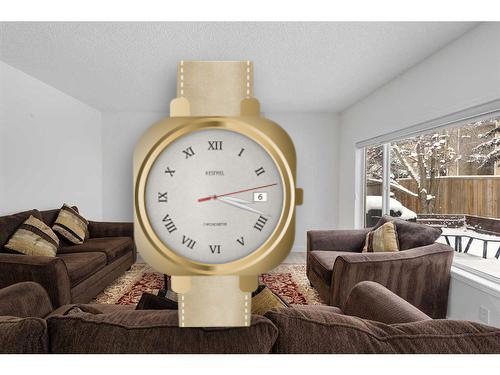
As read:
**3:18:13**
